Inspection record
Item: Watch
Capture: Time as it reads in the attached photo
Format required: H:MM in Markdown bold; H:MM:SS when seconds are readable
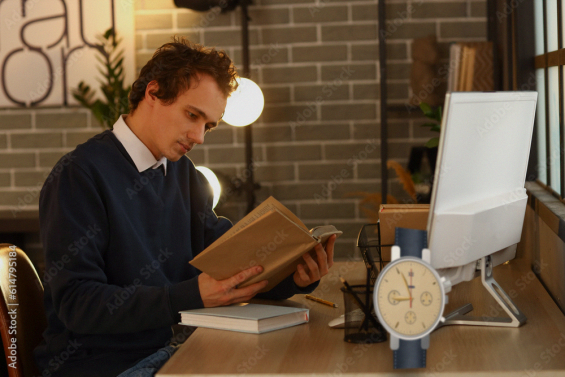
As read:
**8:56**
